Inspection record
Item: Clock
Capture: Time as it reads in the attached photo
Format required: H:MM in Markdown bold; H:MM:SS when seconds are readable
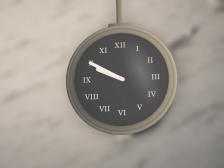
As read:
**9:50**
